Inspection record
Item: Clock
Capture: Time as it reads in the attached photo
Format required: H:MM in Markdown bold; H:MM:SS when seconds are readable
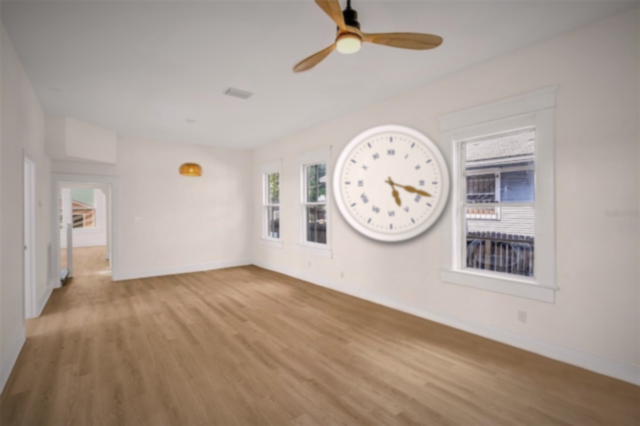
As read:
**5:18**
